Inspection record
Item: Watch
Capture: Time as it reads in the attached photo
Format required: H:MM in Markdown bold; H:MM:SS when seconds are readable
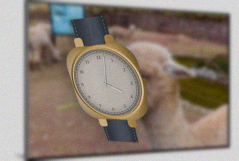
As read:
**4:02**
